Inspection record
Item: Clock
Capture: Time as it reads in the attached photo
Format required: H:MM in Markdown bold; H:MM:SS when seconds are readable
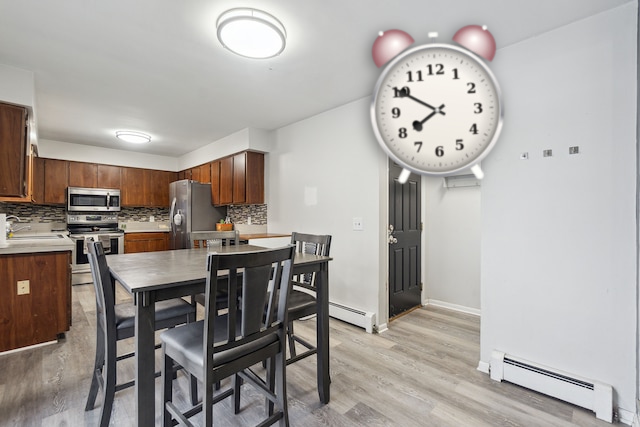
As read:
**7:50**
